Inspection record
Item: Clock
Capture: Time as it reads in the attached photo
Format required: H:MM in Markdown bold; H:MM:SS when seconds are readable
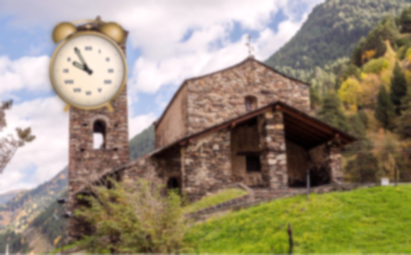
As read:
**9:55**
